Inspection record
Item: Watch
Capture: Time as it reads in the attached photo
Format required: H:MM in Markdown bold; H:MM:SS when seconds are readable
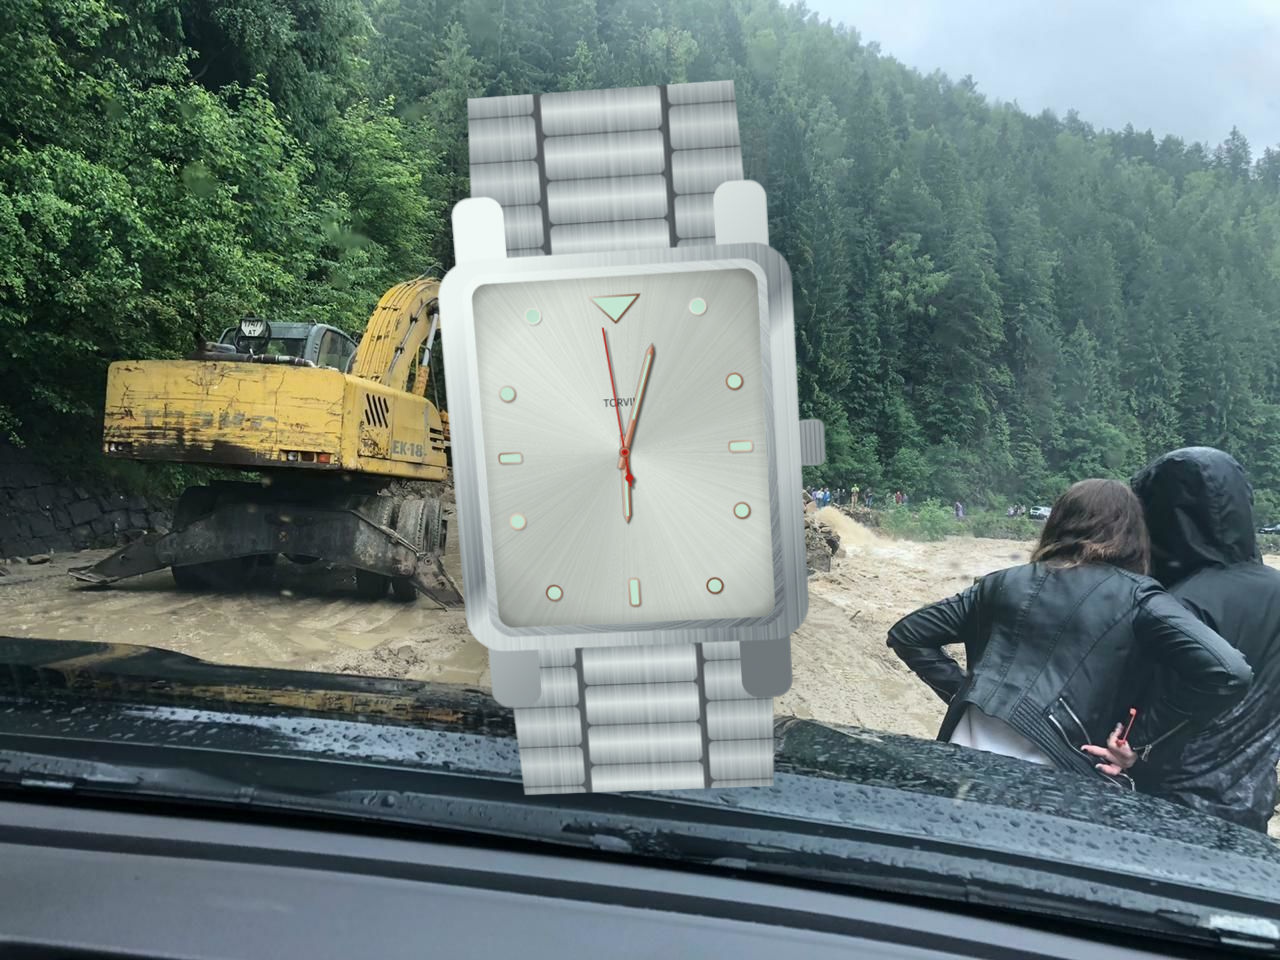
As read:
**6:02:59**
